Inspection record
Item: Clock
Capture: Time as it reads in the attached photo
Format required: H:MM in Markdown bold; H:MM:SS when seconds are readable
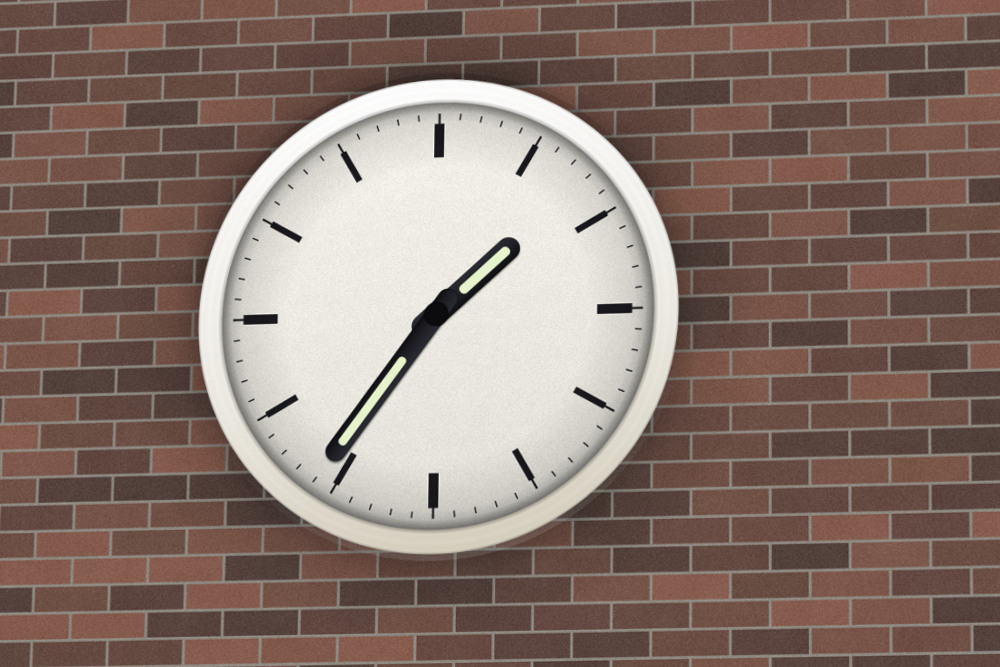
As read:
**1:36**
